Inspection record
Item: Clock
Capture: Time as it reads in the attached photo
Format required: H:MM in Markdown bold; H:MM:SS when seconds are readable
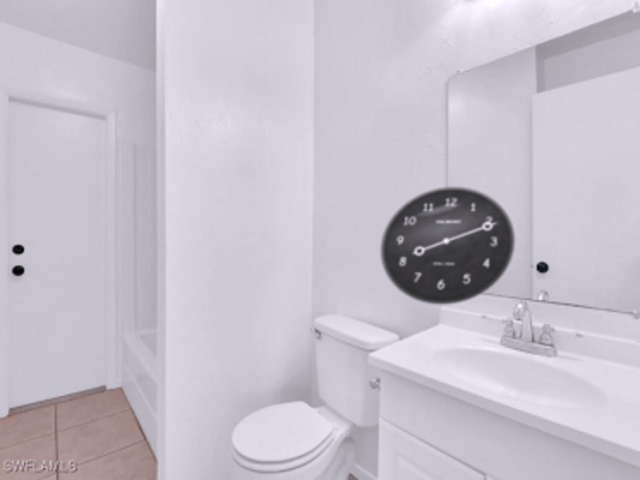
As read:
**8:11**
